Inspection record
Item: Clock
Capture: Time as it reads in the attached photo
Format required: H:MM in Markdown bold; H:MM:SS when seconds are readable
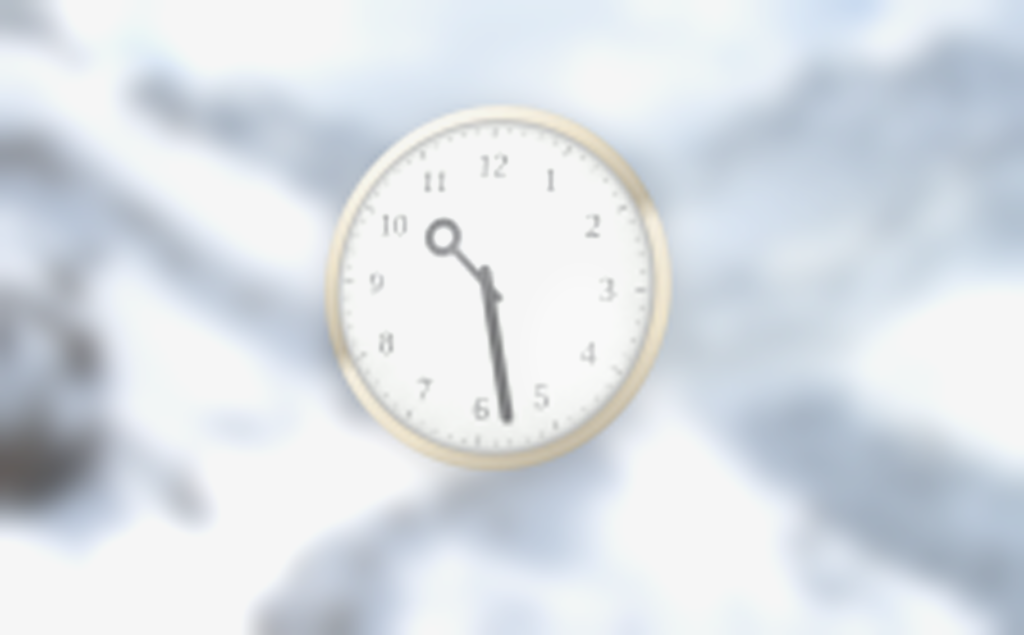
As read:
**10:28**
